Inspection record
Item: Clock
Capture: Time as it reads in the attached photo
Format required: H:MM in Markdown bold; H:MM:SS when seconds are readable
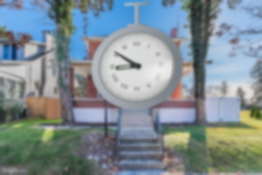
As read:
**8:51**
